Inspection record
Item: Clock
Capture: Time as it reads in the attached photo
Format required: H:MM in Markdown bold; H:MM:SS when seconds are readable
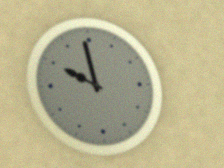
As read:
**9:59**
